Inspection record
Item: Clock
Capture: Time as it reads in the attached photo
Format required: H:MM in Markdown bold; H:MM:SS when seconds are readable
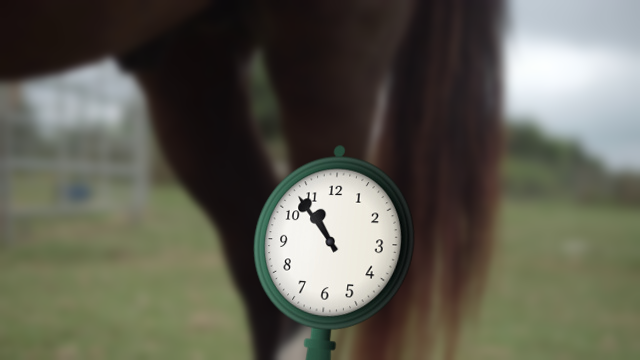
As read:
**10:53**
